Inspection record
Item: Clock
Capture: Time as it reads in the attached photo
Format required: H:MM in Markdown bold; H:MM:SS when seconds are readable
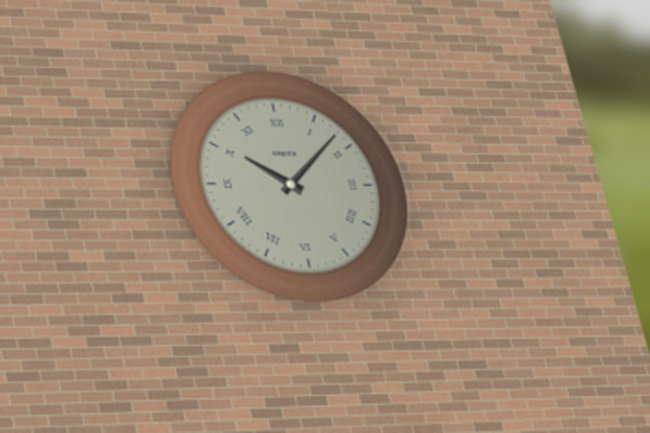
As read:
**10:08**
